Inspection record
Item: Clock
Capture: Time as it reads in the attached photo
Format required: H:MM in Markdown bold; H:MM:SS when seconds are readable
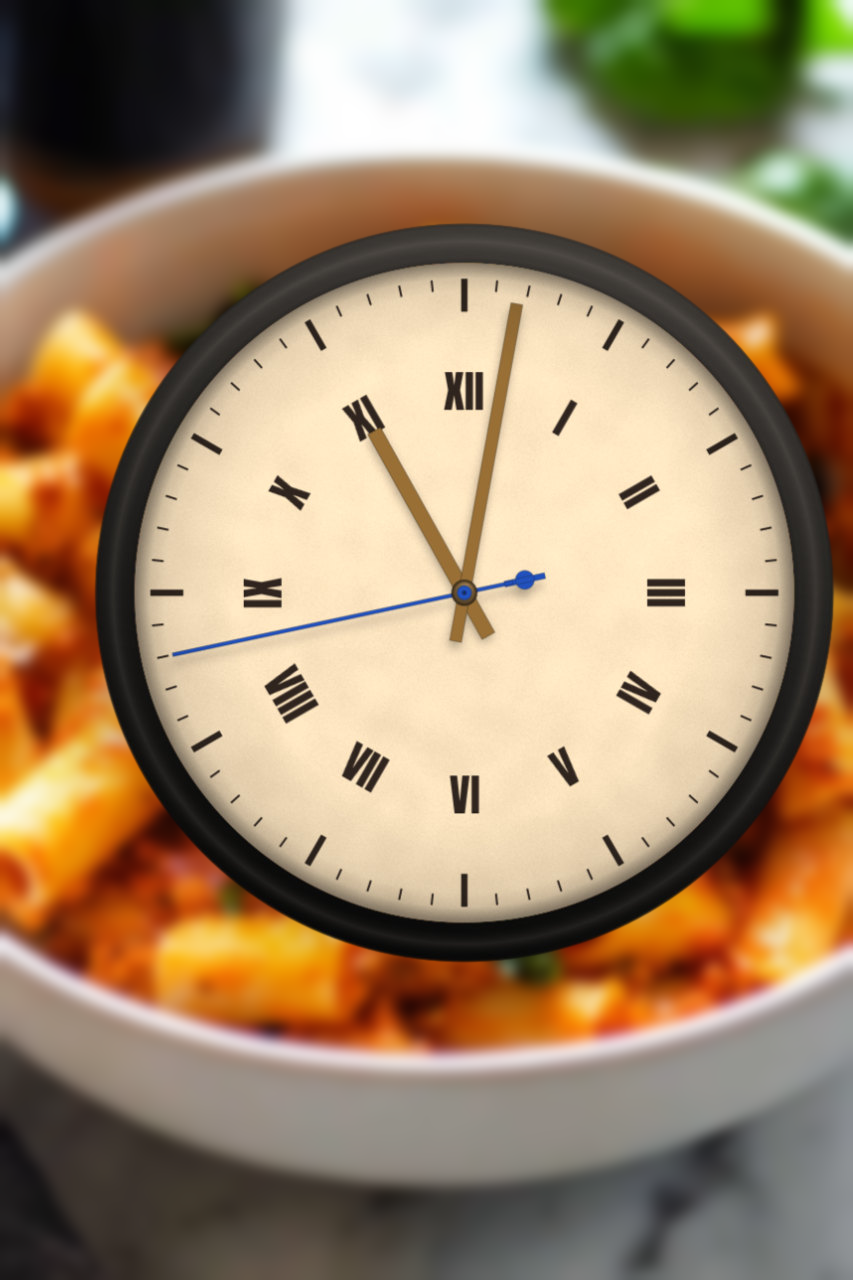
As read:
**11:01:43**
